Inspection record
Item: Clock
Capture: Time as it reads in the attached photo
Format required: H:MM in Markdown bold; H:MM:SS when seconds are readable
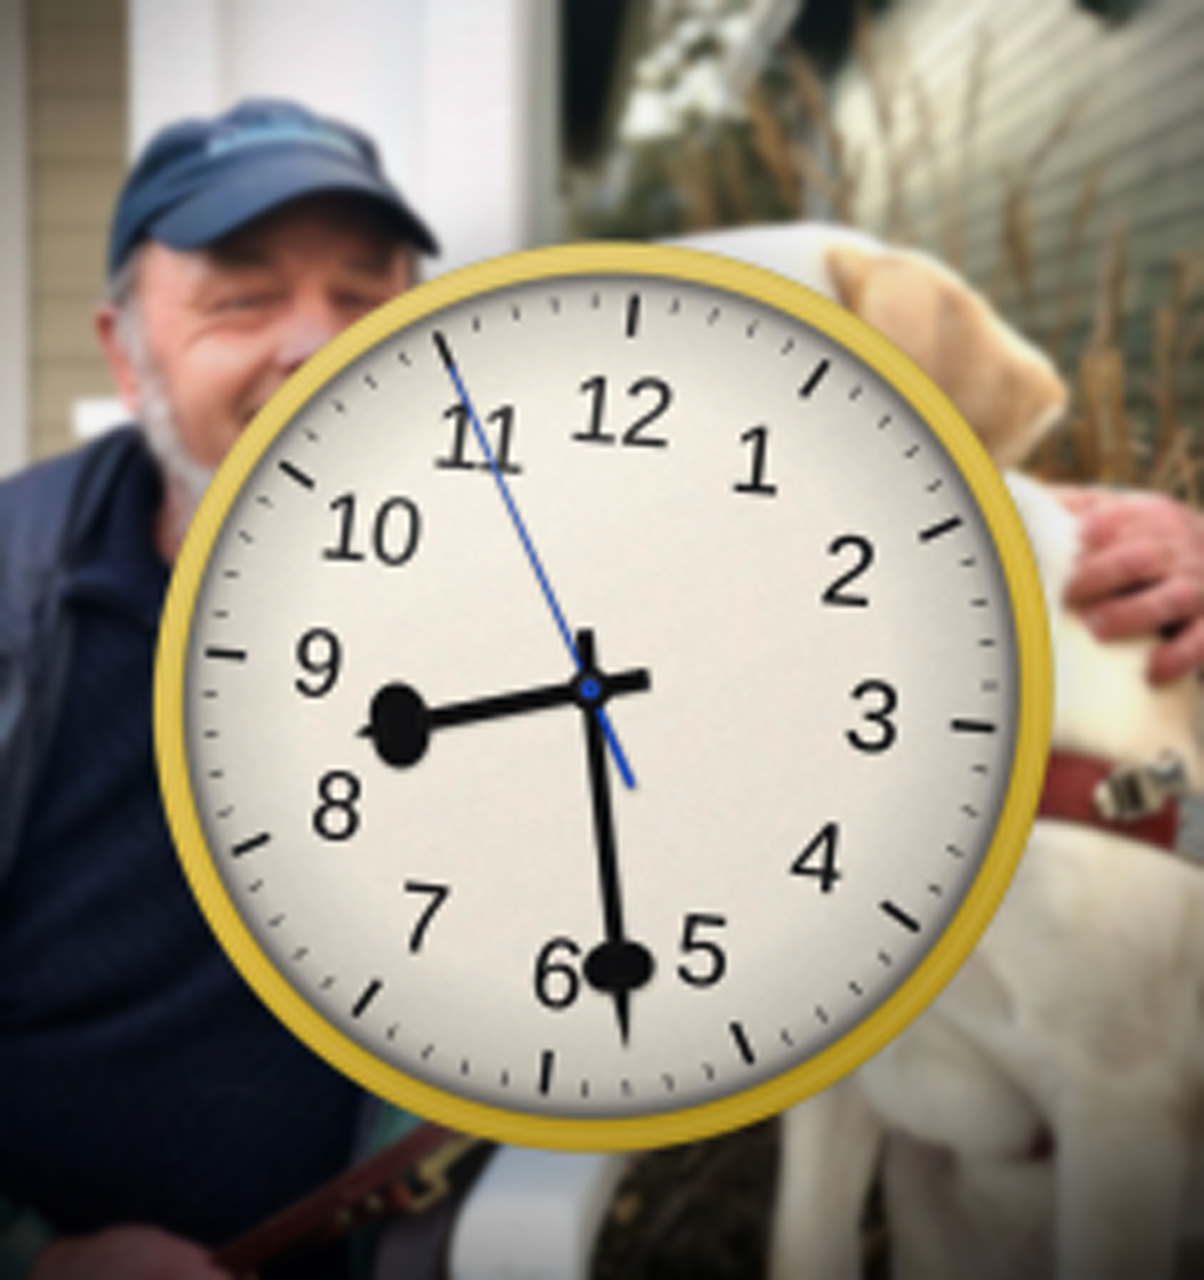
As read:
**8:27:55**
